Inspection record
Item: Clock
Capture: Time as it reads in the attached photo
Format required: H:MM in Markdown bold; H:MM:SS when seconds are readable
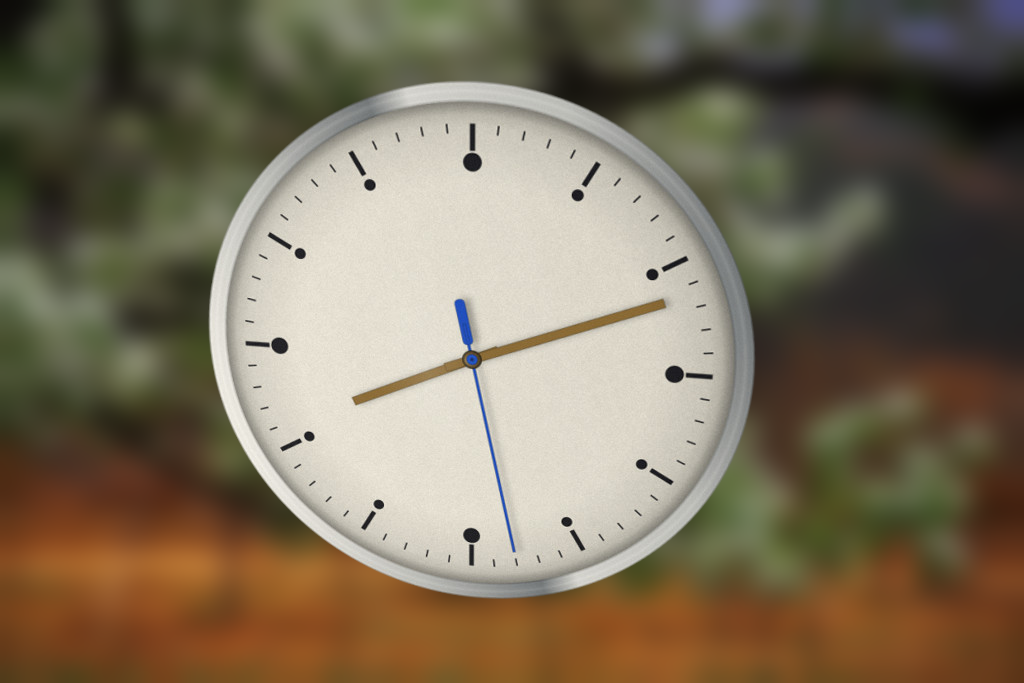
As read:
**8:11:28**
